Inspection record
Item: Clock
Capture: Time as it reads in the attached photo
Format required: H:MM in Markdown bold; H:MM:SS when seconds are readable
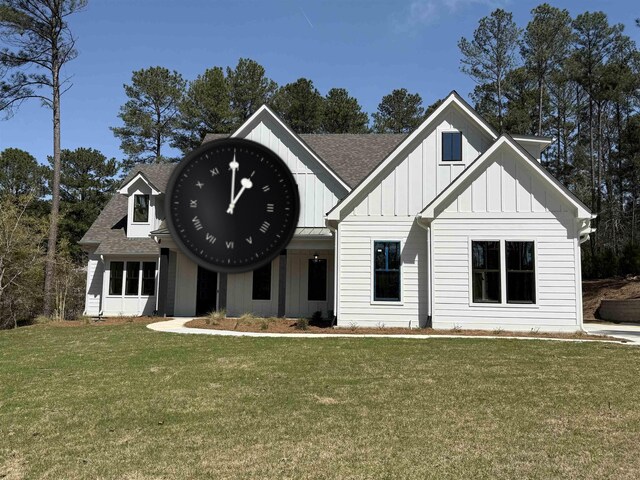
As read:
**1:00**
